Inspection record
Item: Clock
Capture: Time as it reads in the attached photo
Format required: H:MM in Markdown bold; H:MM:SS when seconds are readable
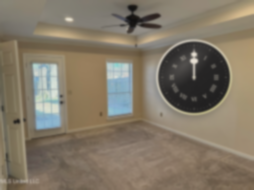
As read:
**12:00**
